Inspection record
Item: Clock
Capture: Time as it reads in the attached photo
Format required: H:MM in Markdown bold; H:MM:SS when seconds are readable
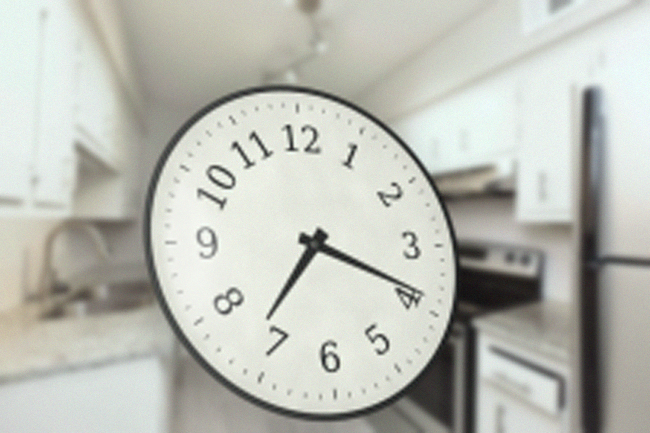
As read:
**7:19**
